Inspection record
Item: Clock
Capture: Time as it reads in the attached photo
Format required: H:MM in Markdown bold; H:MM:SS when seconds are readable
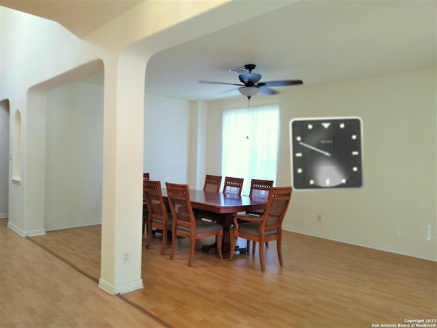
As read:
**9:49**
